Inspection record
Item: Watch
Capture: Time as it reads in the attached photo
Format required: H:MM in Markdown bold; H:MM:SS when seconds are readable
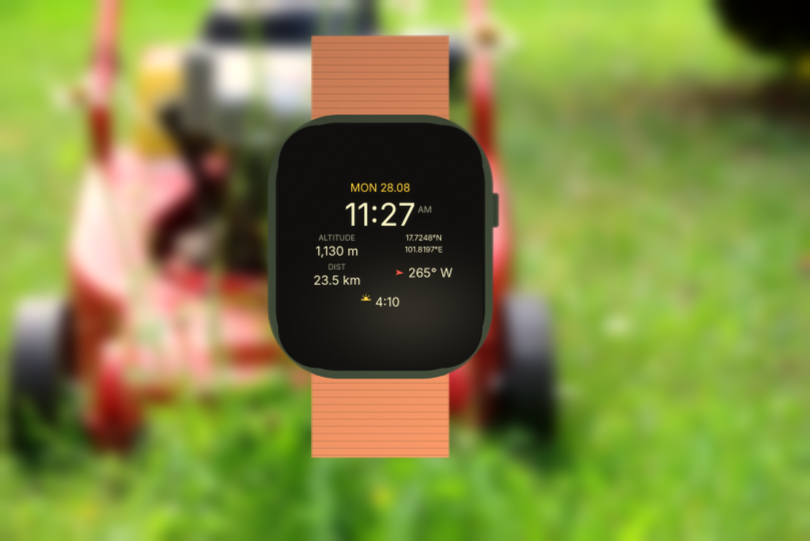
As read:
**11:27**
